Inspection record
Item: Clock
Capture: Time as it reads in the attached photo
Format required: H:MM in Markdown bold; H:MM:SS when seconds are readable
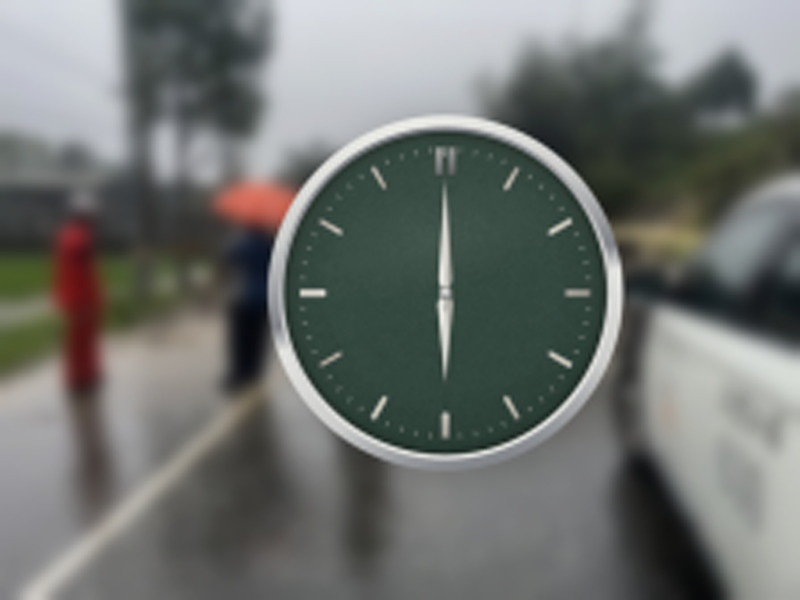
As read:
**6:00**
